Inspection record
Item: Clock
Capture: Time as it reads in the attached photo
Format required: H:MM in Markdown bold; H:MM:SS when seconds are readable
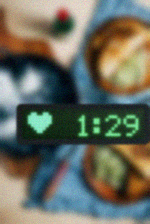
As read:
**1:29**
